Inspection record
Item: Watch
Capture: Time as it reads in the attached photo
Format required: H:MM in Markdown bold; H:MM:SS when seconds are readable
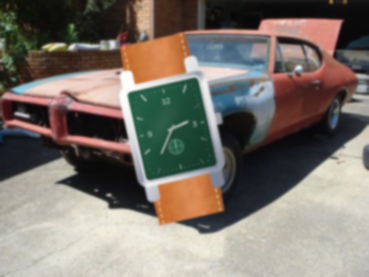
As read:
**2:36**
